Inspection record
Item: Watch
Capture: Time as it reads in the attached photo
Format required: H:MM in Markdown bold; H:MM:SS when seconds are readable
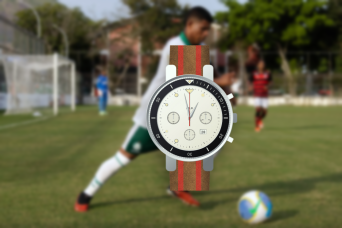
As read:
**12:58**
